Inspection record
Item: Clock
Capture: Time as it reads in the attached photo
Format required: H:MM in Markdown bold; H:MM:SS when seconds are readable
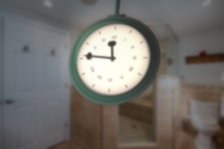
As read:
**11:46**
